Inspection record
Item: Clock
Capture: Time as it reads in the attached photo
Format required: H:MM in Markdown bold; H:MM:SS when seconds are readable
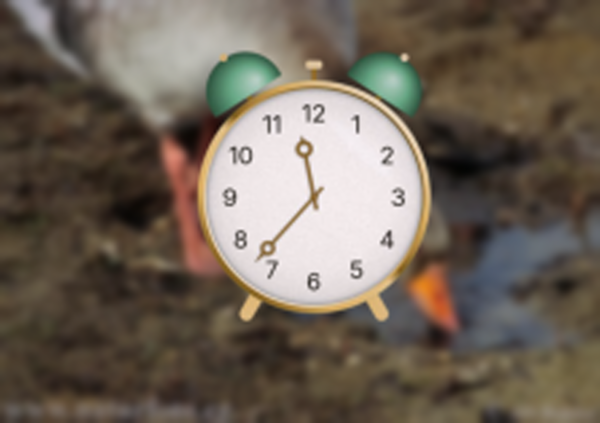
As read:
**11:37**
